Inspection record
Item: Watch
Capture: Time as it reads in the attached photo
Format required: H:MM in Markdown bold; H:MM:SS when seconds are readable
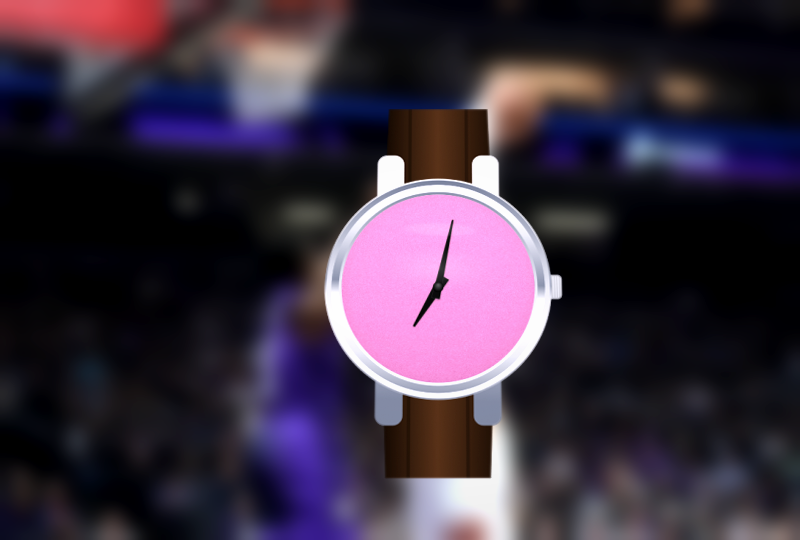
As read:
**7:02**
